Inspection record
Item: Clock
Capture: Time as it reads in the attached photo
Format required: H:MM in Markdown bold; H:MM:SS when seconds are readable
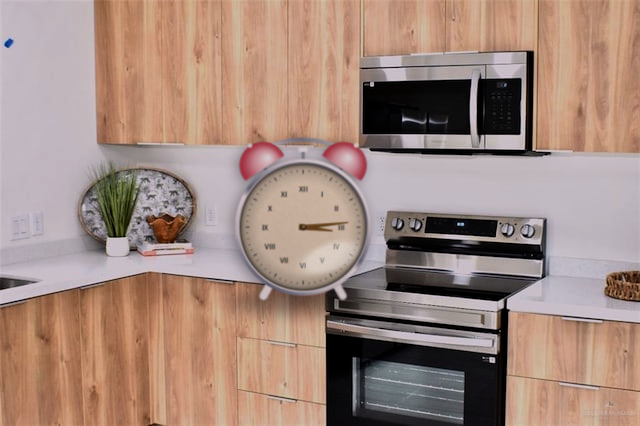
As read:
**3:14**
